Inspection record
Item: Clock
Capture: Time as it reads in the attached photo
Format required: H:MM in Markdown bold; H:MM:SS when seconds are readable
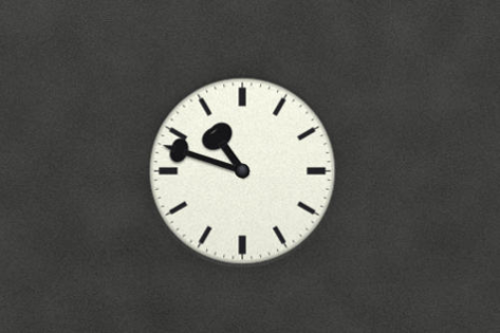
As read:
**10:48**
